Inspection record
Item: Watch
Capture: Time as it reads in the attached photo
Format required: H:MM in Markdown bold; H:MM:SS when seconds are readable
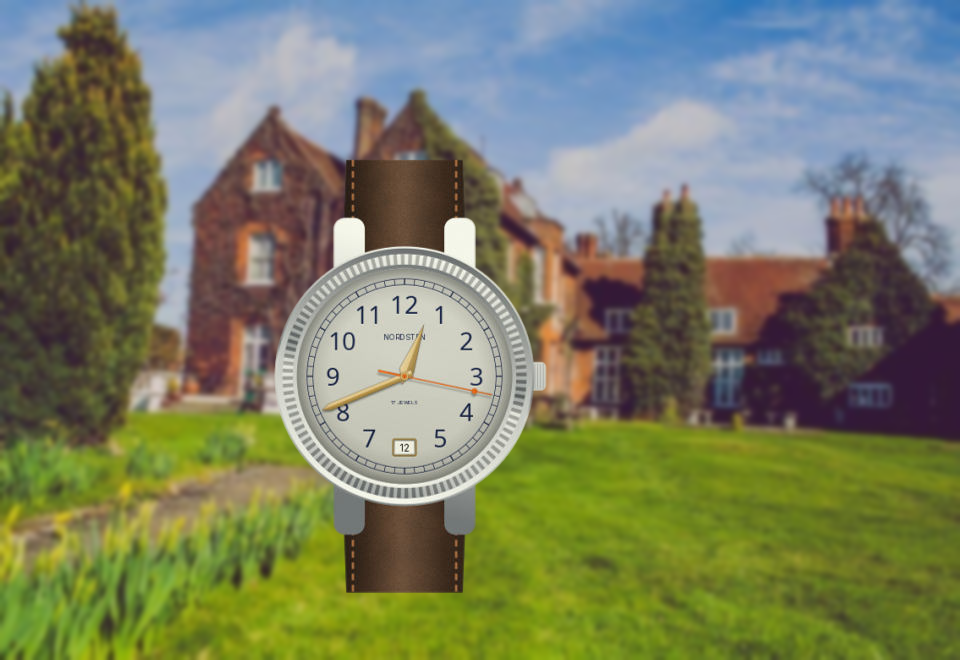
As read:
**12:41:17**
